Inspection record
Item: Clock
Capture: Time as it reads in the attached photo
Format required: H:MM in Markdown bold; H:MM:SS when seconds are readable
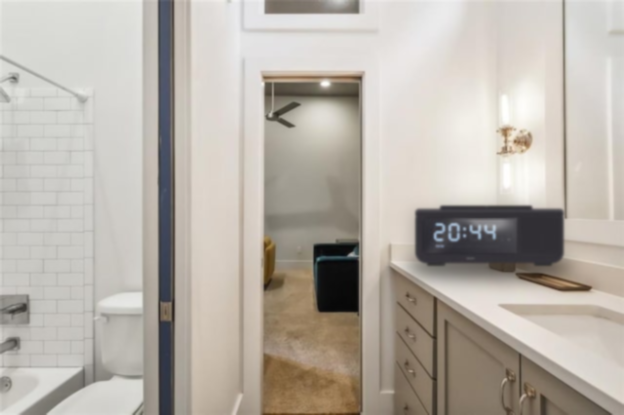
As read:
**20:44**
